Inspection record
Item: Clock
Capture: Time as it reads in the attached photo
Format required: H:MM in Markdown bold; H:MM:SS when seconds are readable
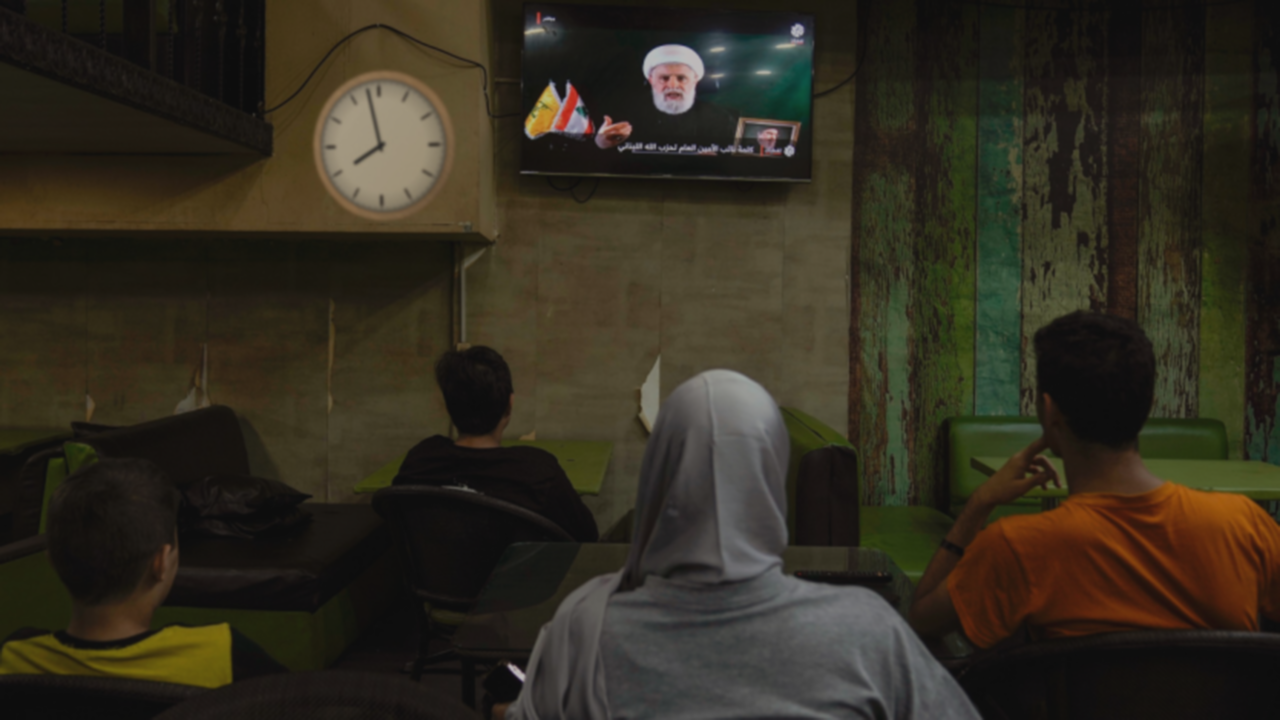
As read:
**7:58**
